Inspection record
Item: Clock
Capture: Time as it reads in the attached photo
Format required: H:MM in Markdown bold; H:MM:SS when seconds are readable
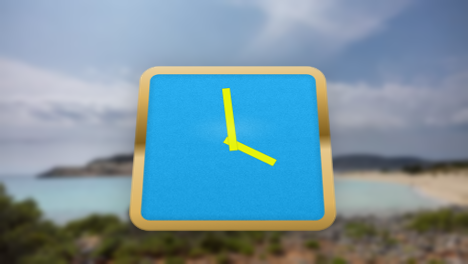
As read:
**3:59**
